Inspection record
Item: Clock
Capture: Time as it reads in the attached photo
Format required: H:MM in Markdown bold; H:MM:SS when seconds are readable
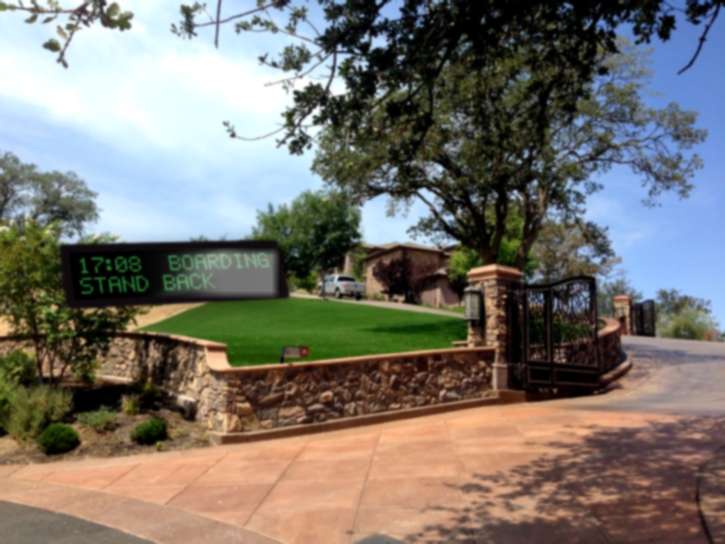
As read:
**17:08**
